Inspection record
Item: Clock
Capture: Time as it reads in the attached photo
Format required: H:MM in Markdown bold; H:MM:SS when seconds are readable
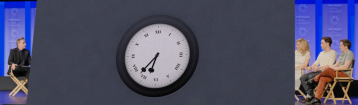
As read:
**6:37**
